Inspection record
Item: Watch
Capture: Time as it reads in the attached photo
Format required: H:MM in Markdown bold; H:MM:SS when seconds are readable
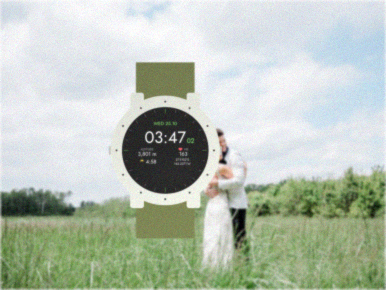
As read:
**3:47**
